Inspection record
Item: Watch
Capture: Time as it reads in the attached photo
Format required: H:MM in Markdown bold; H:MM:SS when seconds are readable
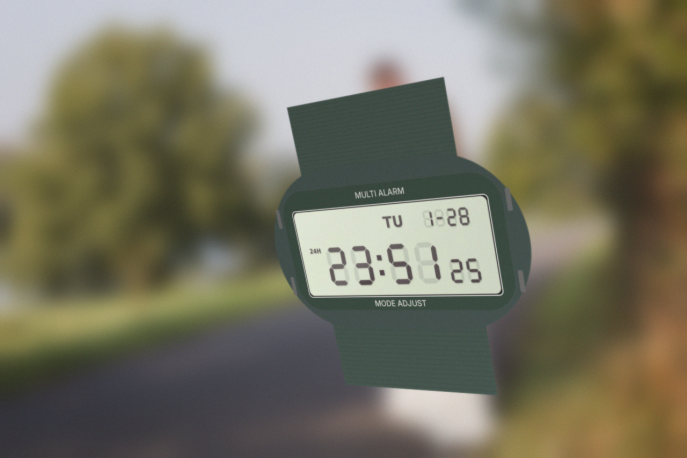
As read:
**23:51:25**
